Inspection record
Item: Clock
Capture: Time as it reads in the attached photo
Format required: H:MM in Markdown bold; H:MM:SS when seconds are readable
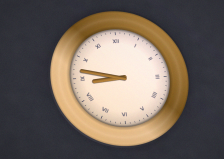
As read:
**8:47**
